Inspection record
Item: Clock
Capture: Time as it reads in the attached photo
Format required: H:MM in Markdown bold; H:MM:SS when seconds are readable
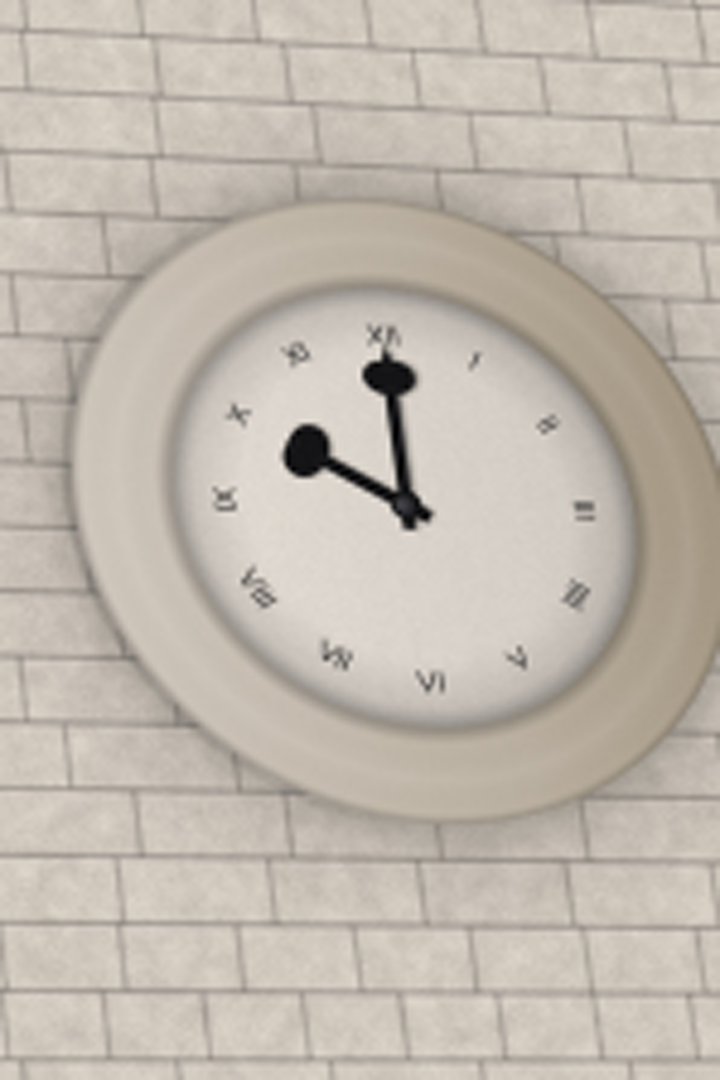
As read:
**10:00**
